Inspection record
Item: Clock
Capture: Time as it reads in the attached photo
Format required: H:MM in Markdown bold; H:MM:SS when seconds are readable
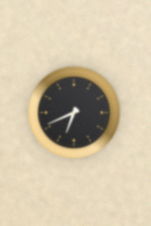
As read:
**6:41**
